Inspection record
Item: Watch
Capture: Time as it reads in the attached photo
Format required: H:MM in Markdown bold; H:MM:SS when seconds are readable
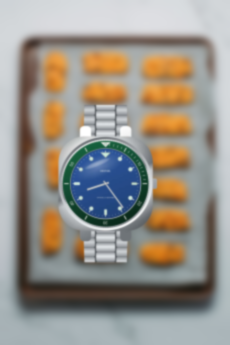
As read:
**8:24**
